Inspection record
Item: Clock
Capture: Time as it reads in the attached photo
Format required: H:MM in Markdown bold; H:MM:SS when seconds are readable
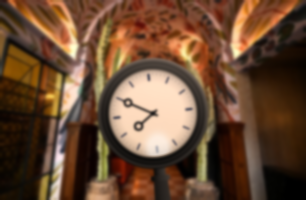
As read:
**7:50**
